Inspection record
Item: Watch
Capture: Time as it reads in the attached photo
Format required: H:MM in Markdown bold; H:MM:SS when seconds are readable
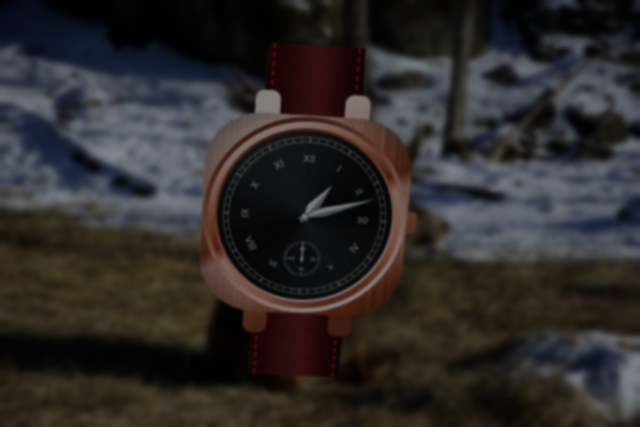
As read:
**1:12**
